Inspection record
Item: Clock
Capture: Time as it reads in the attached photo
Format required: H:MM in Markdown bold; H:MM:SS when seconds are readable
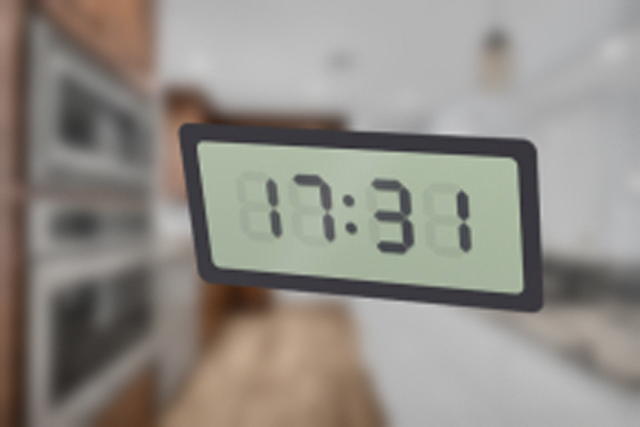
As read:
**17:31**
